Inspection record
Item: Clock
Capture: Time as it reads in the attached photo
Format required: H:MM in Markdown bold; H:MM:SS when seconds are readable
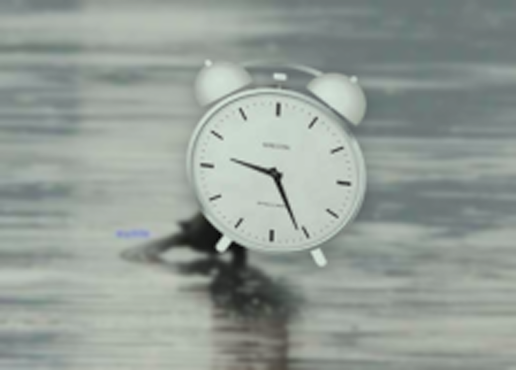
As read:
**9:26**
